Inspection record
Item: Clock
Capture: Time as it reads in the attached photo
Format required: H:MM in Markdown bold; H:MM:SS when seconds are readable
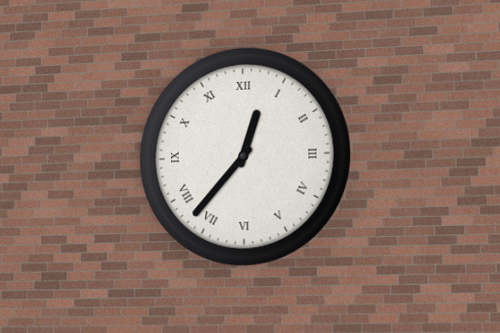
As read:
**12:37**
